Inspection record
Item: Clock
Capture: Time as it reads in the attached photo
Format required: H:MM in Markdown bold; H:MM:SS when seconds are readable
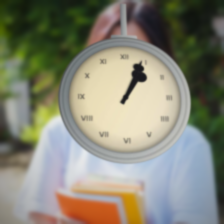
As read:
**1:04**
